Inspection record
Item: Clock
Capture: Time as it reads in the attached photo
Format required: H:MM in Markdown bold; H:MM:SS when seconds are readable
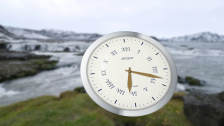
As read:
**6:18**
